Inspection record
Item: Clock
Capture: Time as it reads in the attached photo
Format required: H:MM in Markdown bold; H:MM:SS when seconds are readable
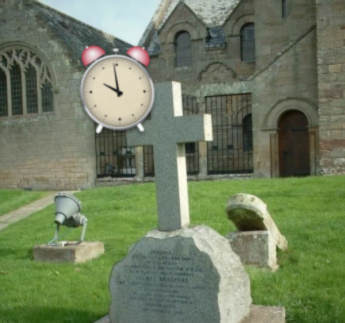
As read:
**9:59**
